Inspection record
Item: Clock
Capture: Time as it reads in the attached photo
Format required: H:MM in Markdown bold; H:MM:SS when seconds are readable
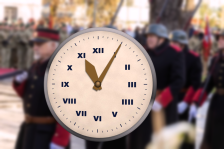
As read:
**11:05**
